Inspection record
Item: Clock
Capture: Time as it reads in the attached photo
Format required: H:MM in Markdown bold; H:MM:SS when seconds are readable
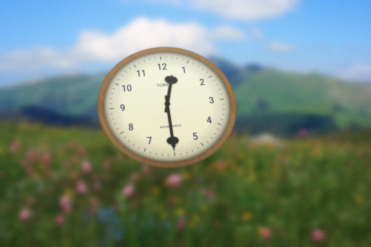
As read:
**12:30**
